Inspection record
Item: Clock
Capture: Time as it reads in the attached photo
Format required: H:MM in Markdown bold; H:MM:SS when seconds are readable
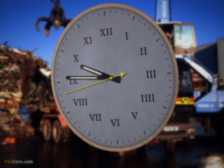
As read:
**9:45:43**
